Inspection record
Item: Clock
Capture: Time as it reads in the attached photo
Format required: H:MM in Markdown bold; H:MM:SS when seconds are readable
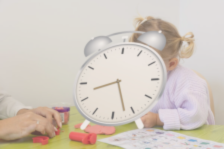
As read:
**8:27**
